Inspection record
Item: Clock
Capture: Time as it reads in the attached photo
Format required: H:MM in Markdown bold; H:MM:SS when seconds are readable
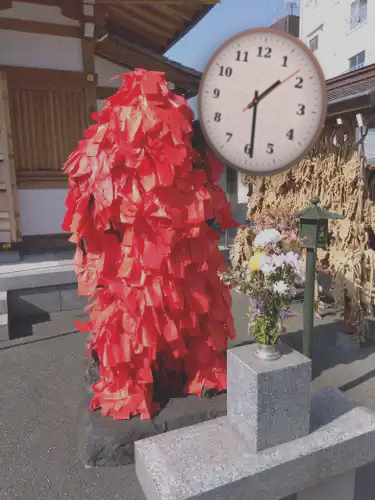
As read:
**1:29:08**
